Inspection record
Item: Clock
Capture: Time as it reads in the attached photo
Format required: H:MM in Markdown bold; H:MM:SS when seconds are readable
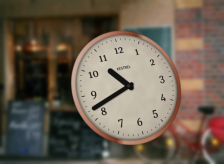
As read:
**10:42**
